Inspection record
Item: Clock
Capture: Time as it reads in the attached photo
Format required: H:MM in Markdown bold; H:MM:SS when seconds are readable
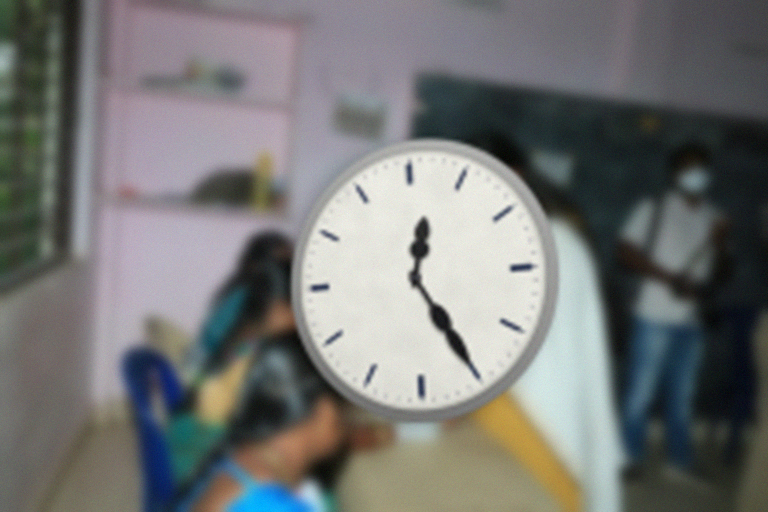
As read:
**12:25**
